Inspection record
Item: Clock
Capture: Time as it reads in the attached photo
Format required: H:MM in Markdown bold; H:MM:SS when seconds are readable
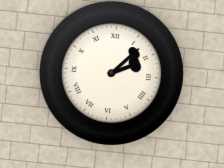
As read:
**2:07**
